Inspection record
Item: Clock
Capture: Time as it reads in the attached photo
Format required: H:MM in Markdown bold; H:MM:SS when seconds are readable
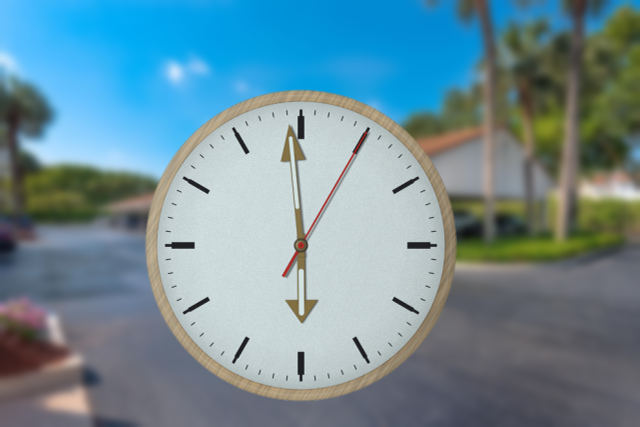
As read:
**5:59:05**
